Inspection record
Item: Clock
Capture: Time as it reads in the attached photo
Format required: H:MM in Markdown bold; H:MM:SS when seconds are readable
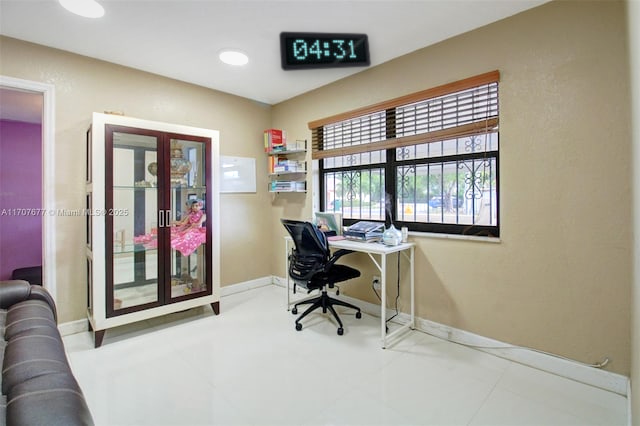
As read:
**4:31**
